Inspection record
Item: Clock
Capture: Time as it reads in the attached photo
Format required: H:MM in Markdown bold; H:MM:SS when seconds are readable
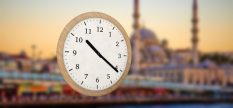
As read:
**10:21**
